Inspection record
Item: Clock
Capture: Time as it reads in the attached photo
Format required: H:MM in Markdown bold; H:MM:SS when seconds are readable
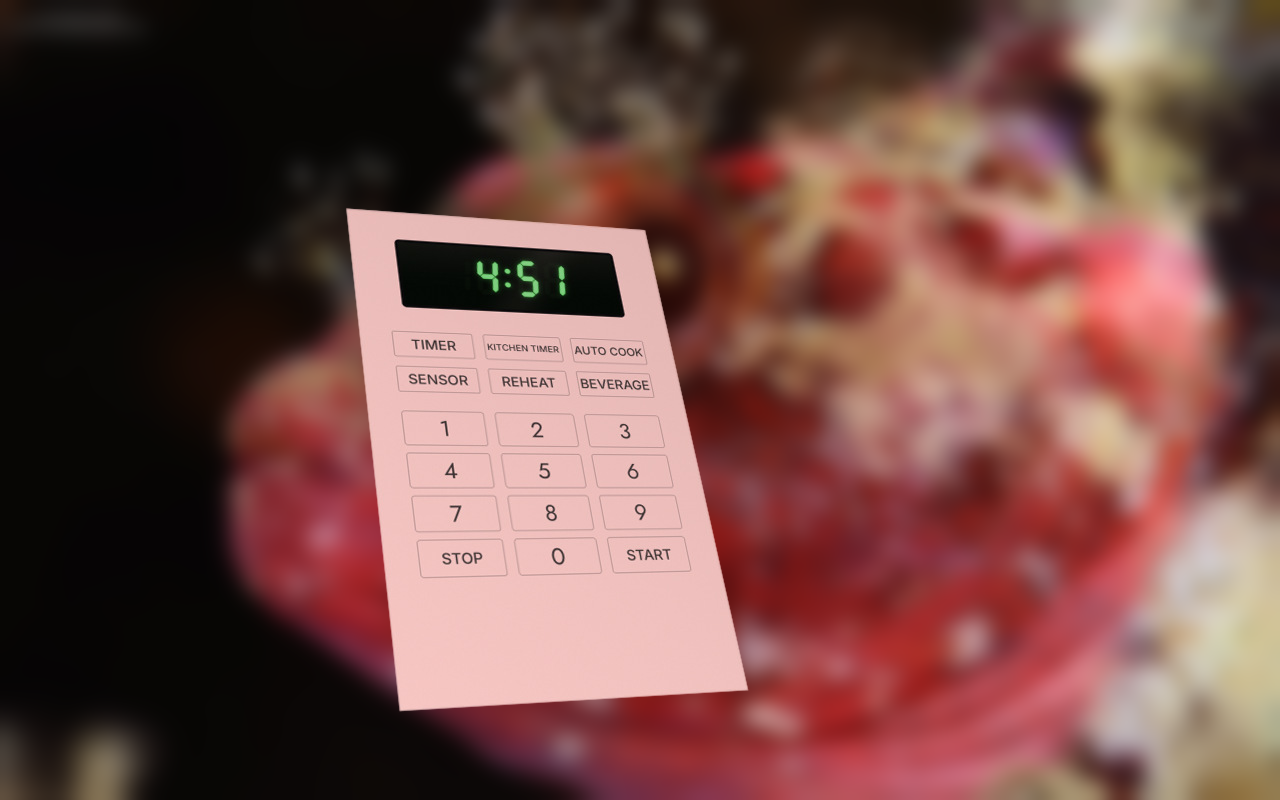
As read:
**4:51**
